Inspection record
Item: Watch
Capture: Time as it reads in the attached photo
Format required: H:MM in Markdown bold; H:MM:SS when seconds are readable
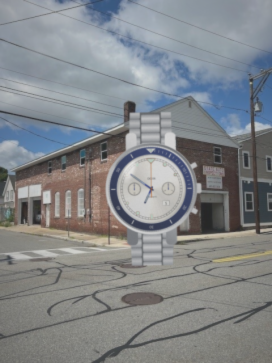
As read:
**6:51**
